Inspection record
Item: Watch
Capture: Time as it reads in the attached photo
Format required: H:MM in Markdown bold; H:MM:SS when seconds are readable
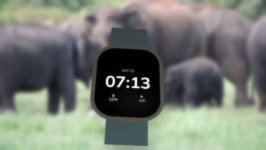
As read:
**7:13**
